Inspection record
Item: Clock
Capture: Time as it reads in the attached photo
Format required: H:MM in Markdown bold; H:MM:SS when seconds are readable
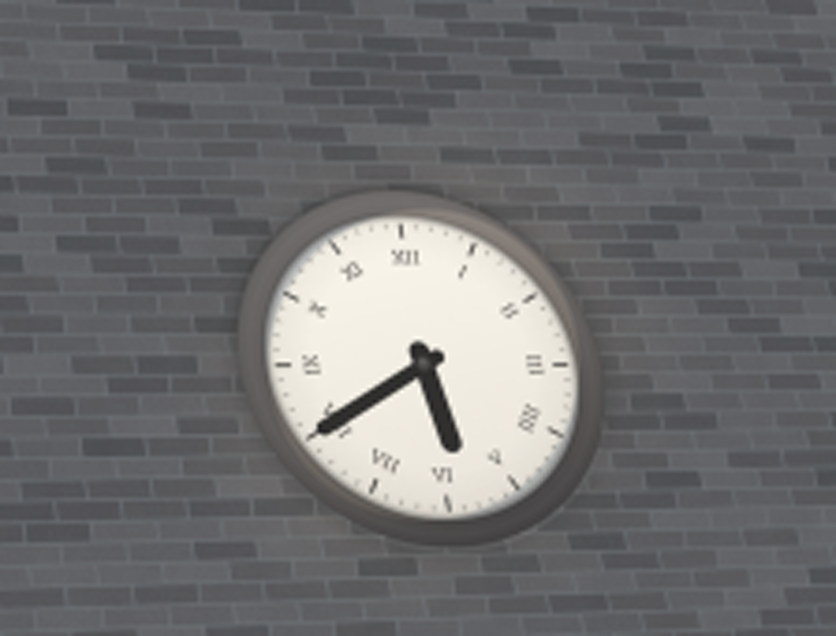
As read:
**5:40**
